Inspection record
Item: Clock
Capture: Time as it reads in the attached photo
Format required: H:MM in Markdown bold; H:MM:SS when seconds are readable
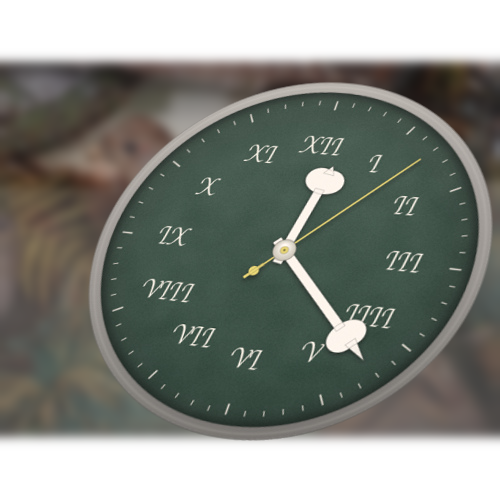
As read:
**12:22:07**
